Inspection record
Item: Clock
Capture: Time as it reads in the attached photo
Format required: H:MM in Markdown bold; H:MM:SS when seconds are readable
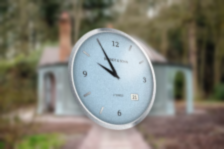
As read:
**9:55**
